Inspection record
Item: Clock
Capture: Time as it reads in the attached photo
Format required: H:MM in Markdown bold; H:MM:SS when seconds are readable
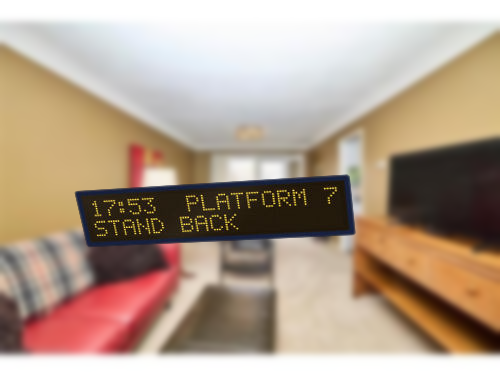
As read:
**17:53**
